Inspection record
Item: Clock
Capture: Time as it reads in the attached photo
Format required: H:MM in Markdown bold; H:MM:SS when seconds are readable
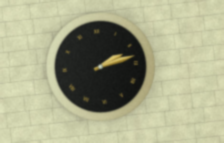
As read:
**2:13**
